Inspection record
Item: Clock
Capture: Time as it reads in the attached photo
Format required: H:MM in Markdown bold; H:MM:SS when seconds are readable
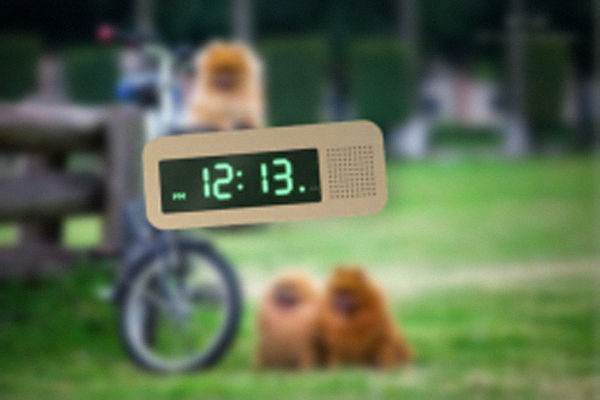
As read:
**12:13**
